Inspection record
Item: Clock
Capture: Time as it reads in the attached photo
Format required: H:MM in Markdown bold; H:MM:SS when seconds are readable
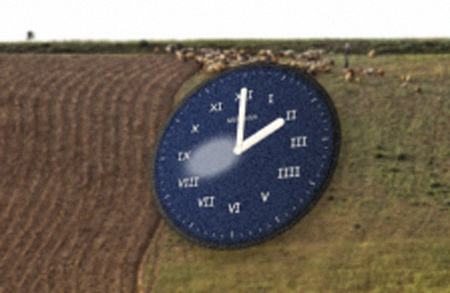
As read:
**2:00**
